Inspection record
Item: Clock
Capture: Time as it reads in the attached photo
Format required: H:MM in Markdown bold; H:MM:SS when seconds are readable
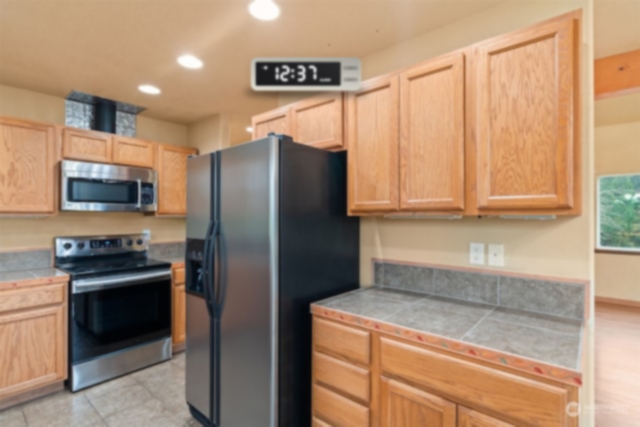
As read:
**12:37**
